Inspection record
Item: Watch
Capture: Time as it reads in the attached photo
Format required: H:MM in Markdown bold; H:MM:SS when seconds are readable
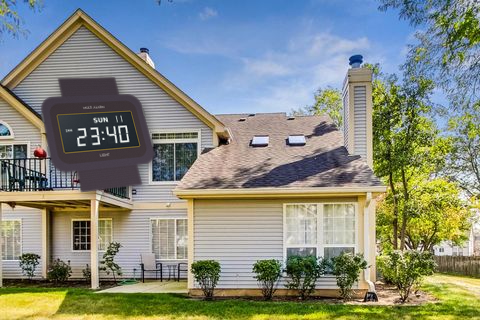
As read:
**23:40**
